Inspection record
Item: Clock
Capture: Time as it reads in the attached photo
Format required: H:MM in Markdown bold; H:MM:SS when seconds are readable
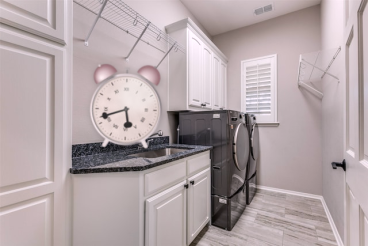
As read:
**5:42**
